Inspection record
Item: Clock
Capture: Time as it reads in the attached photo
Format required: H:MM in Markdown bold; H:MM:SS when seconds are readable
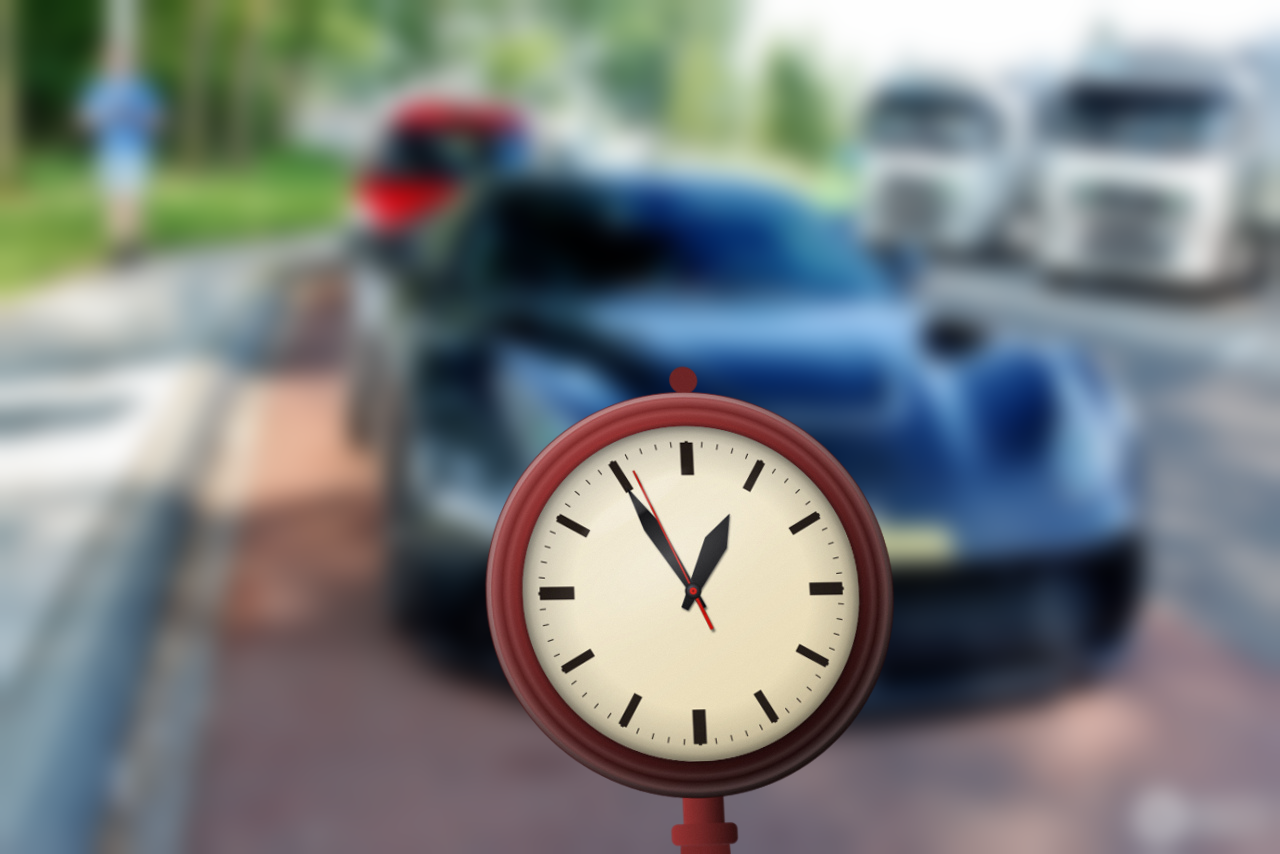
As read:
**12:54:56**
